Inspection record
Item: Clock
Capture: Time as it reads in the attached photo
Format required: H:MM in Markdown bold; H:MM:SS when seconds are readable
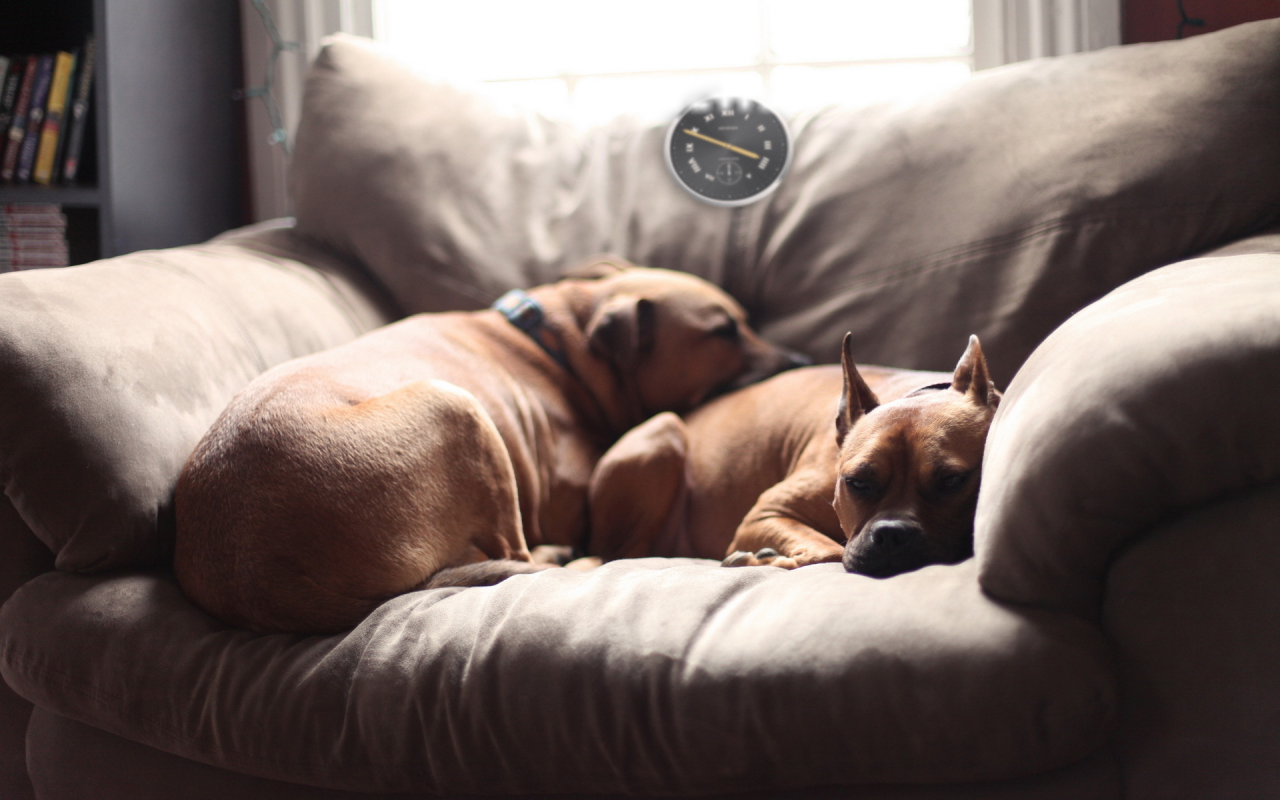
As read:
**3:49**
